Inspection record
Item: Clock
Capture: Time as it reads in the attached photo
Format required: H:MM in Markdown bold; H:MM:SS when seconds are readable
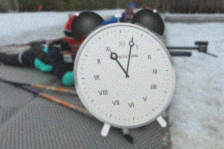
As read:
**11:03**
